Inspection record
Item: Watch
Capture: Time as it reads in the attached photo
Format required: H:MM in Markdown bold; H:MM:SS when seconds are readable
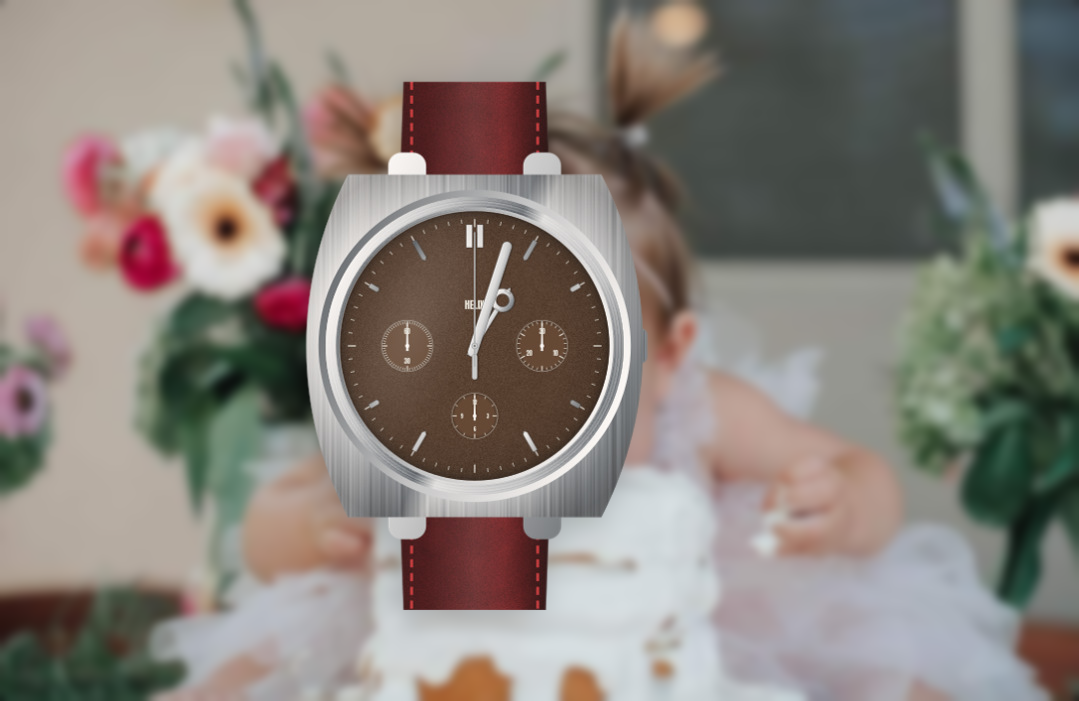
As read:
**1:03**
